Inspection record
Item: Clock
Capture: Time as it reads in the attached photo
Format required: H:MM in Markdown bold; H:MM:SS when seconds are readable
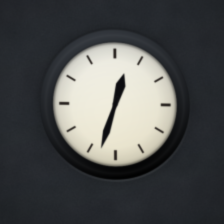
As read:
**12:33**
